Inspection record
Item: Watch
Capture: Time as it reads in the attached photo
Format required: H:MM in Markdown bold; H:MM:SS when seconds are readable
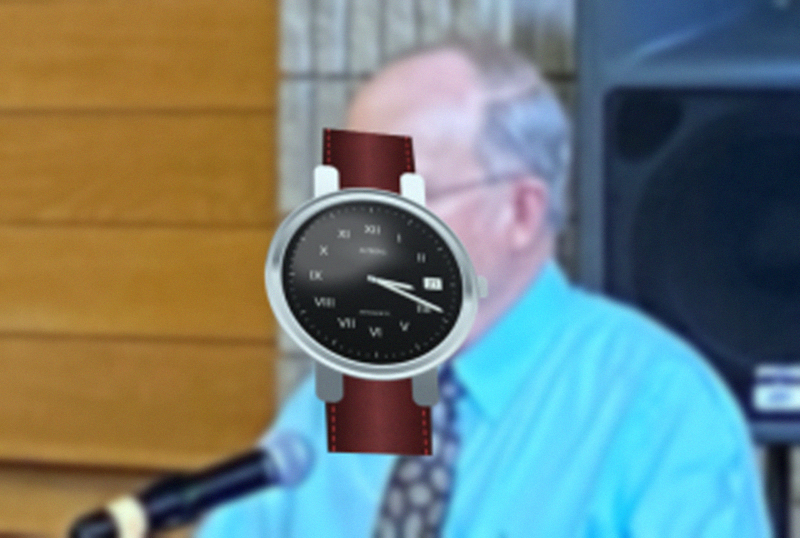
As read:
**3:19**
